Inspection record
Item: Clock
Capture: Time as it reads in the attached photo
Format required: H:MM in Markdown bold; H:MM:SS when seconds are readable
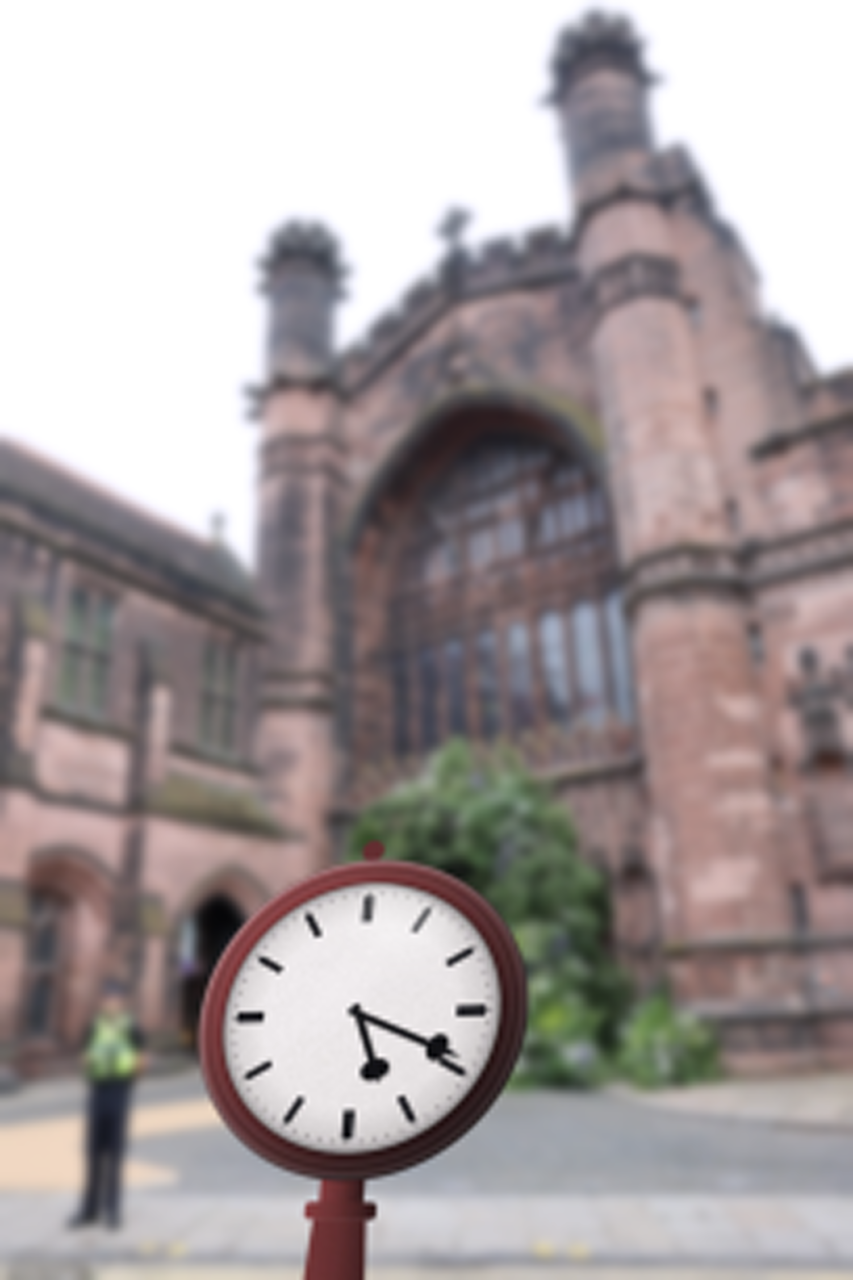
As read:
**5:19**
